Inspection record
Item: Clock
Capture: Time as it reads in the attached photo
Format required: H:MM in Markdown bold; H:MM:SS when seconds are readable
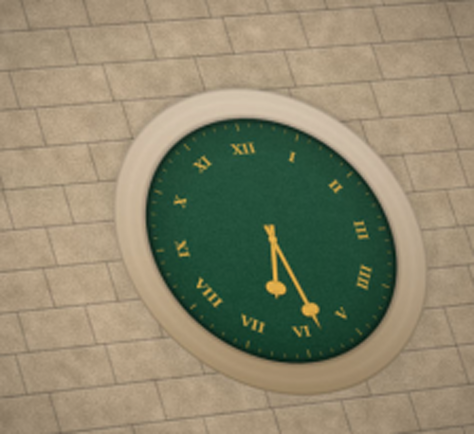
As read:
**6:28**
